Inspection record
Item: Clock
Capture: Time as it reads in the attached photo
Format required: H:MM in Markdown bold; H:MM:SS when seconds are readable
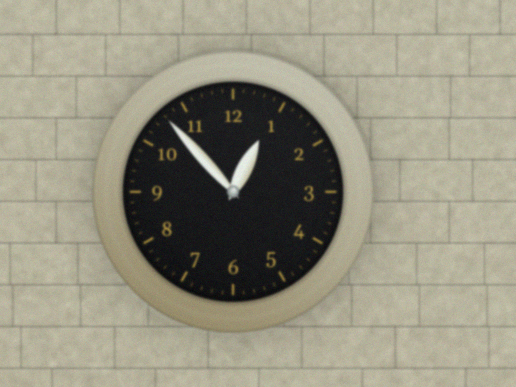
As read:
**12:53**
